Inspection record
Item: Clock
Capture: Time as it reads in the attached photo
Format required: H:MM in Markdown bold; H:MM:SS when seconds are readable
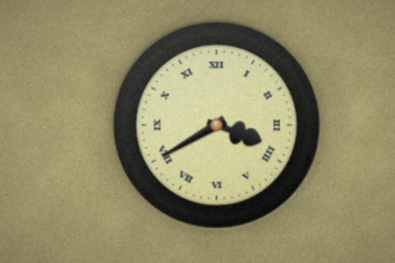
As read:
**3:40**
